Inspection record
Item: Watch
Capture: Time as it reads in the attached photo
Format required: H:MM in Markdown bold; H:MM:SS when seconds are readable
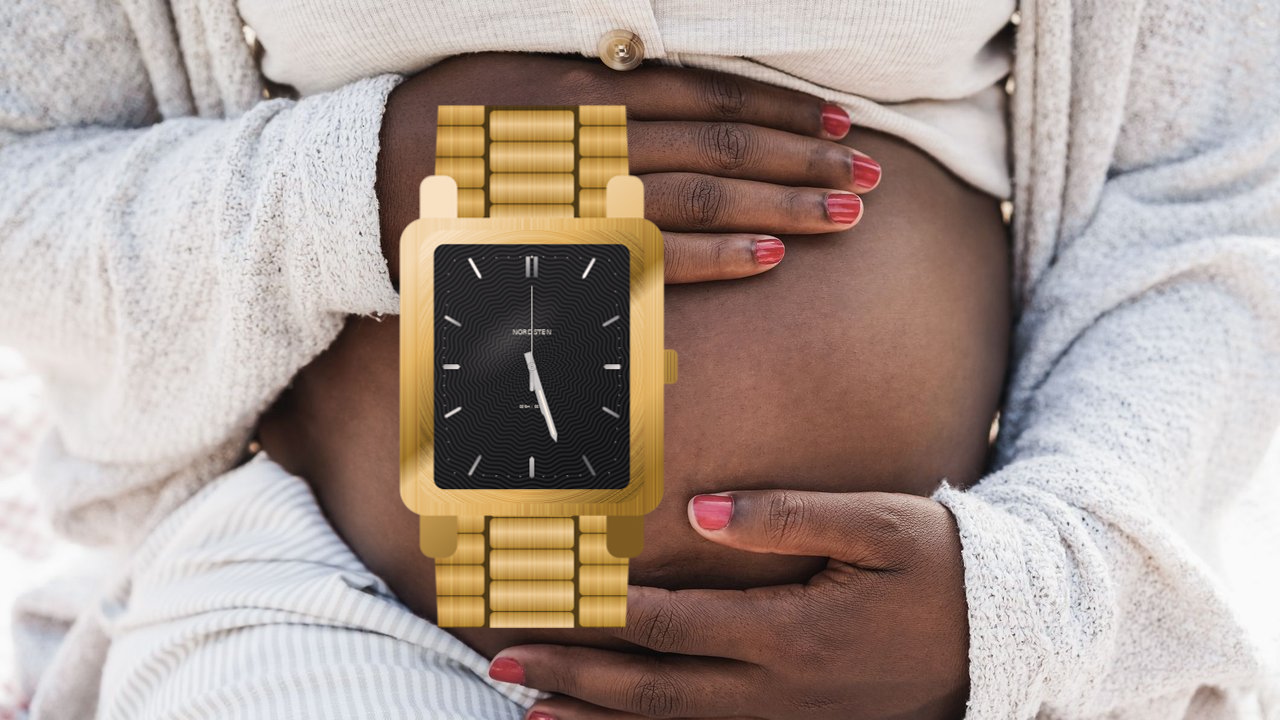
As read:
**5:27:00**
